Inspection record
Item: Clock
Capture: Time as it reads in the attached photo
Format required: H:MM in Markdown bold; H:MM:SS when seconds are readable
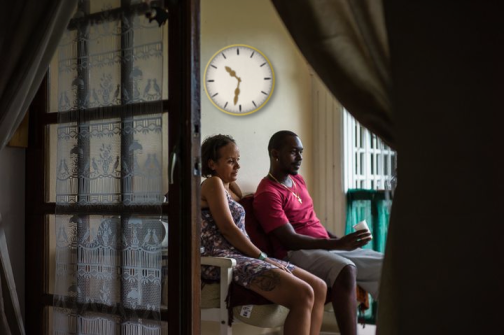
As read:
**10:32**
